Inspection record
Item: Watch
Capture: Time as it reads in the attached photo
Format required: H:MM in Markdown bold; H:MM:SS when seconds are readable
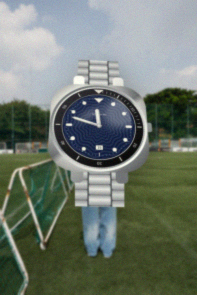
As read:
**11:48**
